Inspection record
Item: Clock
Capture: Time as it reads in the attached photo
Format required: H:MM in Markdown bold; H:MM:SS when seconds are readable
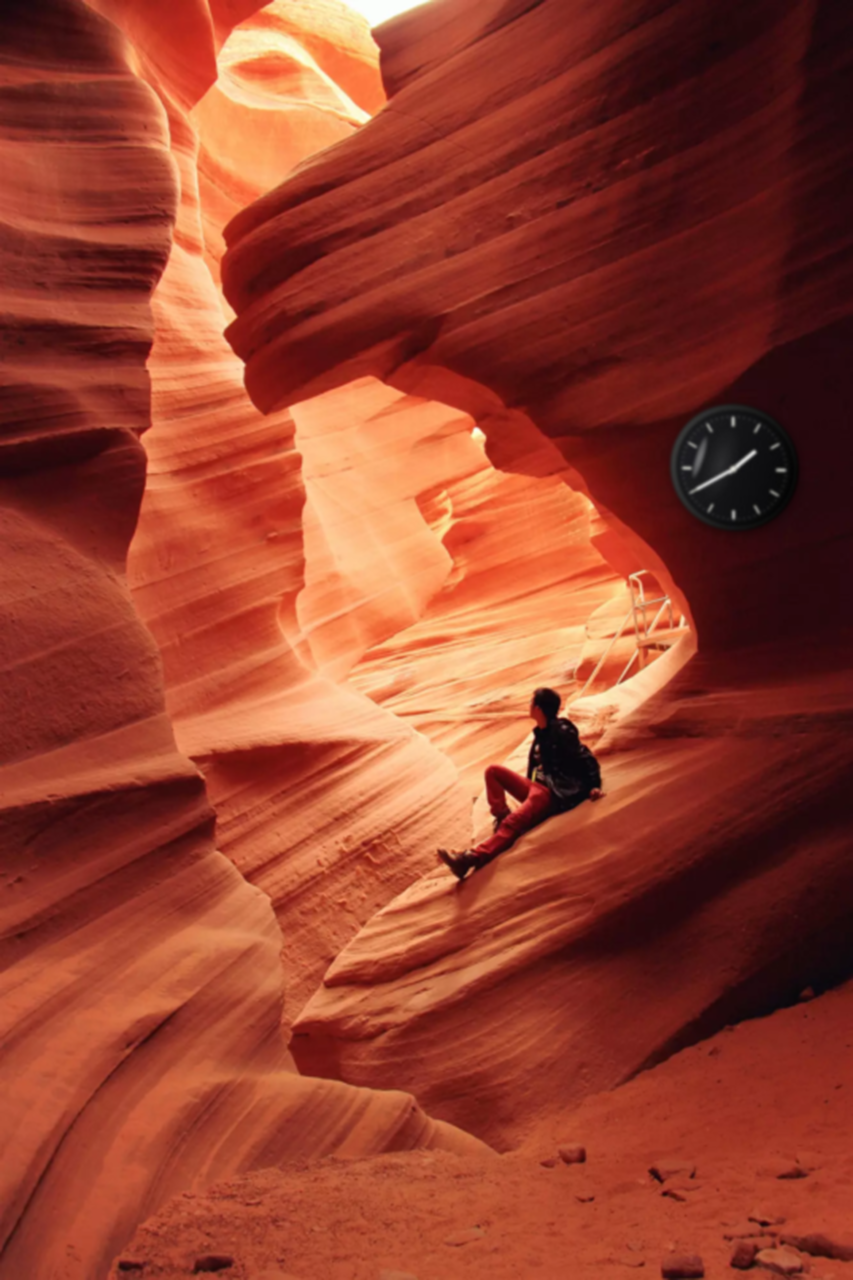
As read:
**1:40**
